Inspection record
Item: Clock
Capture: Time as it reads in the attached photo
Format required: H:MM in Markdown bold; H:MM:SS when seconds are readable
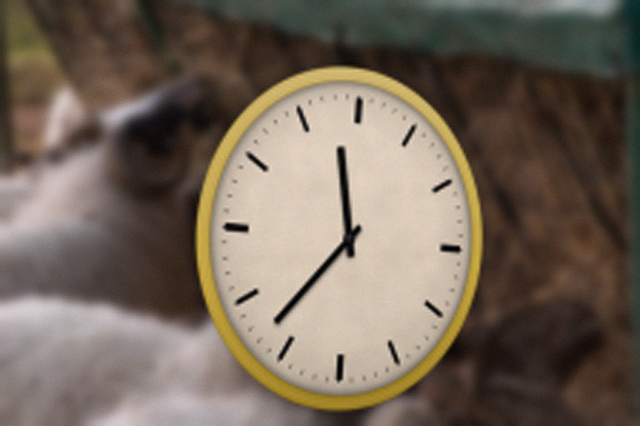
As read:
**11:37**
